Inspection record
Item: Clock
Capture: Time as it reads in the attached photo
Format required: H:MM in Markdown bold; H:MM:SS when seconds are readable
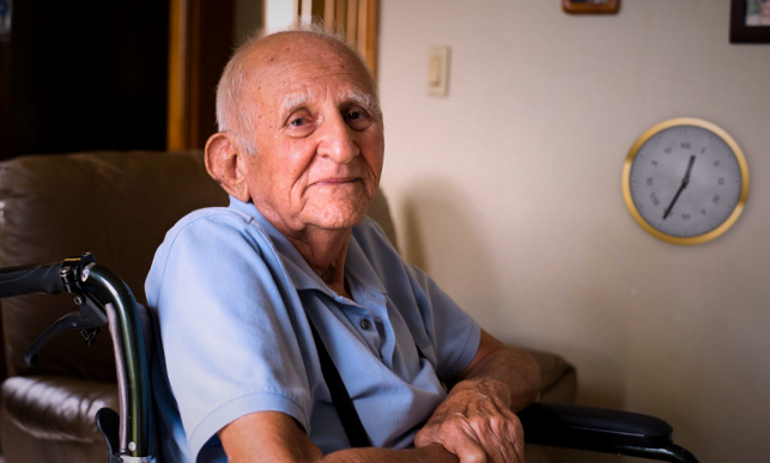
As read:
**12:35**
